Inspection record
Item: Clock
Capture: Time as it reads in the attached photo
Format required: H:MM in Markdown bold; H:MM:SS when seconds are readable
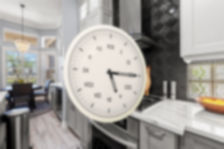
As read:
**5:15**
